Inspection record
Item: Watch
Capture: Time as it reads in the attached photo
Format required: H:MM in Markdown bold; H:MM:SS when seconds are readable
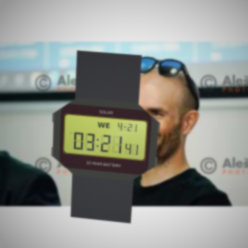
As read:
**3:21:41**
